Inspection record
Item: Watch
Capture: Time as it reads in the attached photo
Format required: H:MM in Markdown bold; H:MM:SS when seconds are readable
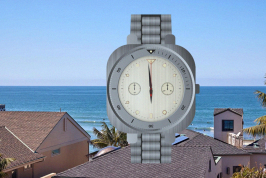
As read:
**5:59**
